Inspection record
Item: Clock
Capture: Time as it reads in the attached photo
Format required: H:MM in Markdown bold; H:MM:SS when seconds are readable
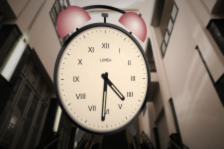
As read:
**4:31**
